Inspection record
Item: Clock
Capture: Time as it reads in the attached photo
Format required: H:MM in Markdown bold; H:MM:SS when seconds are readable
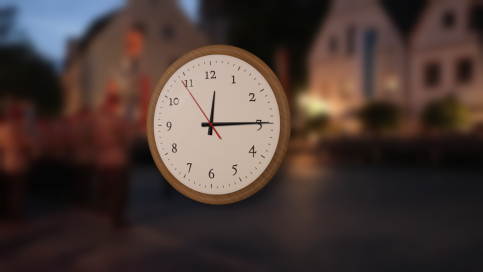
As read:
**12:14:54**
